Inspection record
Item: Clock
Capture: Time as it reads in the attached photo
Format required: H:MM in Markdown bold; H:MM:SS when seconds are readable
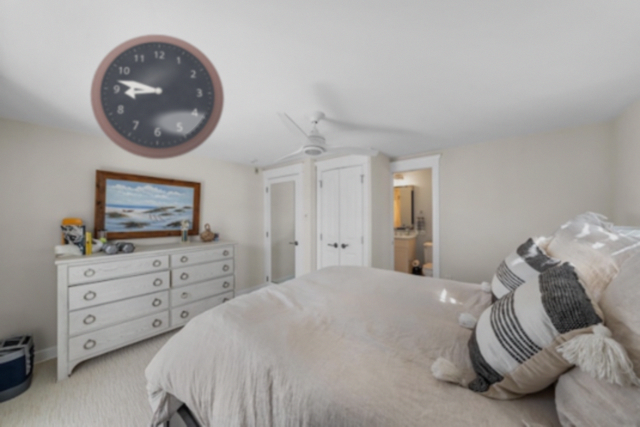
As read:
**8:47**
